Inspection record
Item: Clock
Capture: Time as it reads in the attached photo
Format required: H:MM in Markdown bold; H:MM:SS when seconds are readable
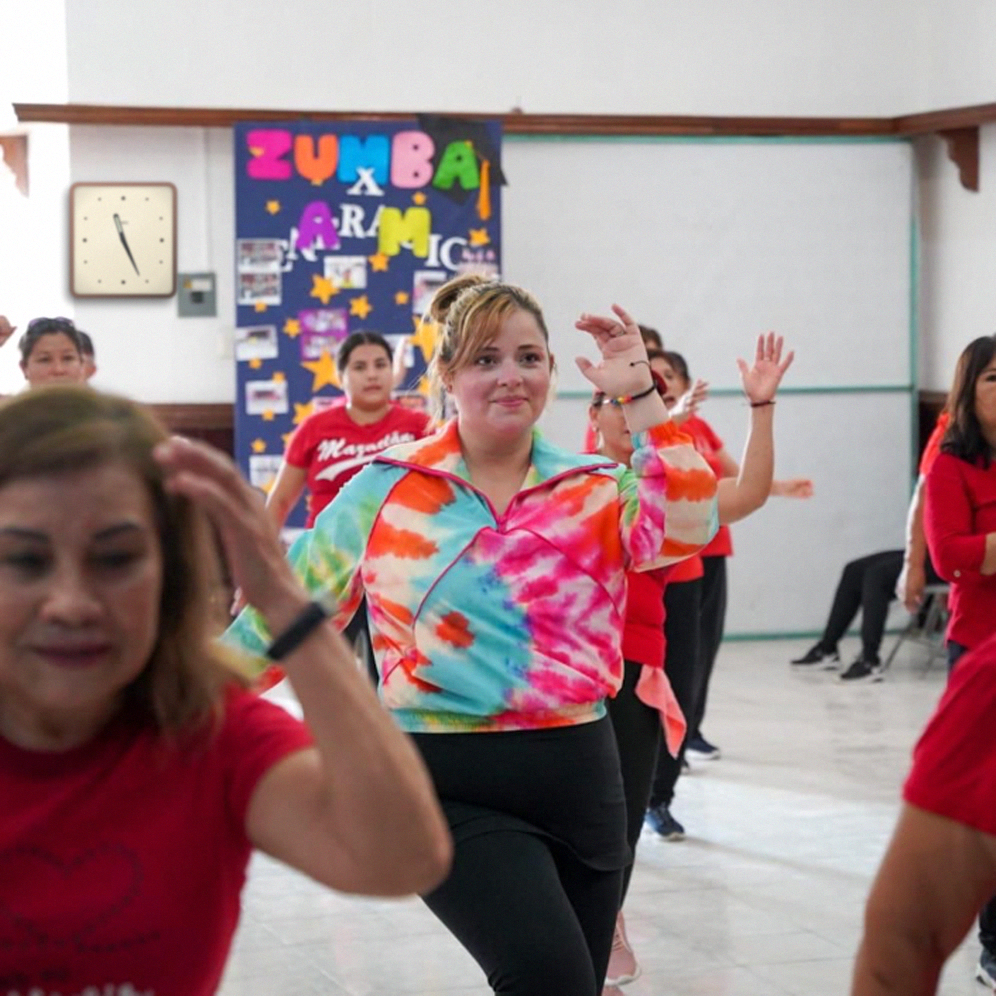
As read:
**11:26**
